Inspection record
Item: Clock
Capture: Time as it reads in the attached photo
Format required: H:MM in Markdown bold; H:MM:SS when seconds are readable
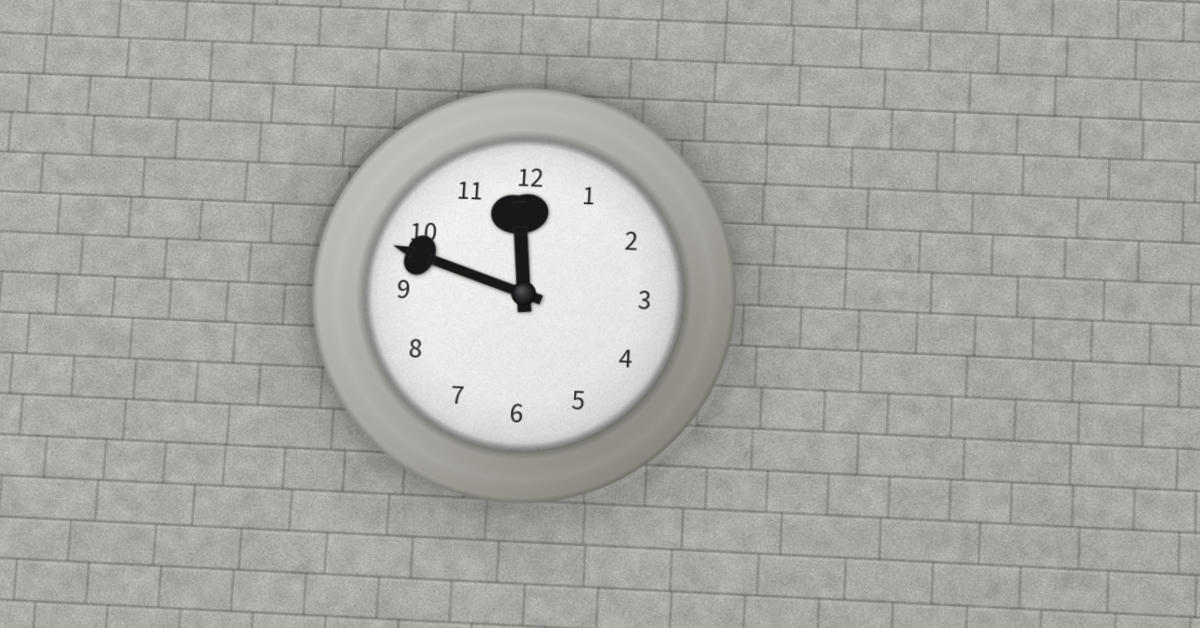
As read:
**11:48**
